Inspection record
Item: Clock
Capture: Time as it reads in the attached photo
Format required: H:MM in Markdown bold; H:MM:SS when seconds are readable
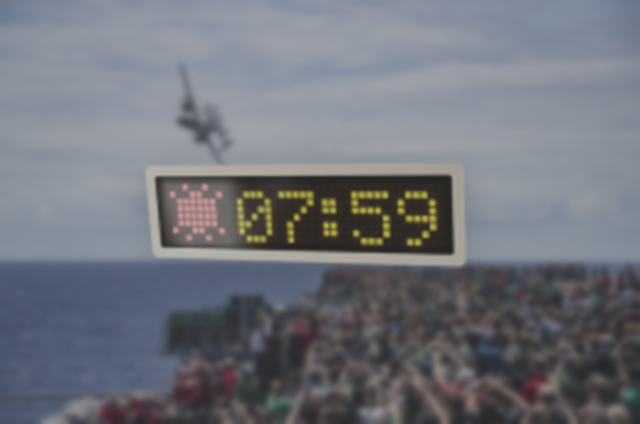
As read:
**7:59**
